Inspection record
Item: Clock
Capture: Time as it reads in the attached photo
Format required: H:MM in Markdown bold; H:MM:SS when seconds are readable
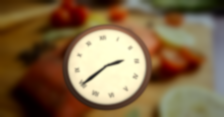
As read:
**2:40**
